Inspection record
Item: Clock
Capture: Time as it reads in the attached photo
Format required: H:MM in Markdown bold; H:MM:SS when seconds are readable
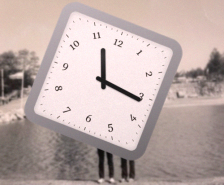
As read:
**11:16**
